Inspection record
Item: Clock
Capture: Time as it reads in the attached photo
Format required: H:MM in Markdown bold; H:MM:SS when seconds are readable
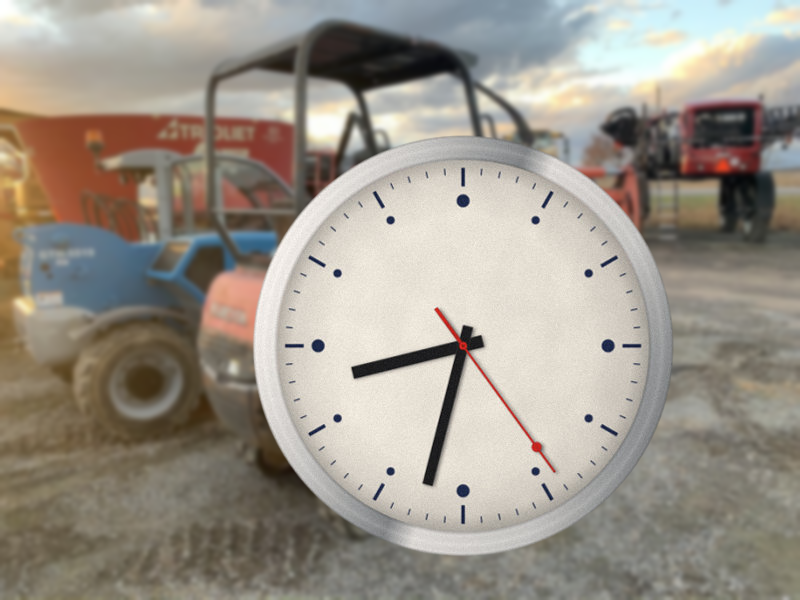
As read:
**8:32:24**
